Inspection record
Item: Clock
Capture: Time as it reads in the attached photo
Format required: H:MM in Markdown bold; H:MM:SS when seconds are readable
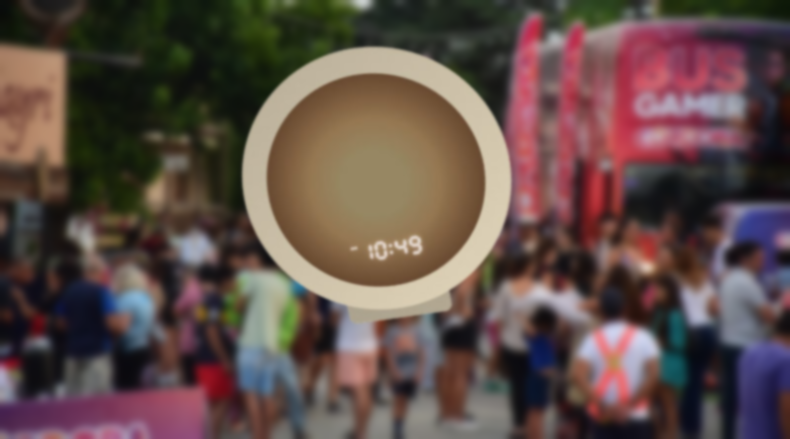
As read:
**10:49**
